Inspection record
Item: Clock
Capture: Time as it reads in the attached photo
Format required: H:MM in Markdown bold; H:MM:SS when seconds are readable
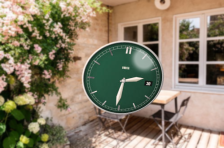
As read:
**2:31**
